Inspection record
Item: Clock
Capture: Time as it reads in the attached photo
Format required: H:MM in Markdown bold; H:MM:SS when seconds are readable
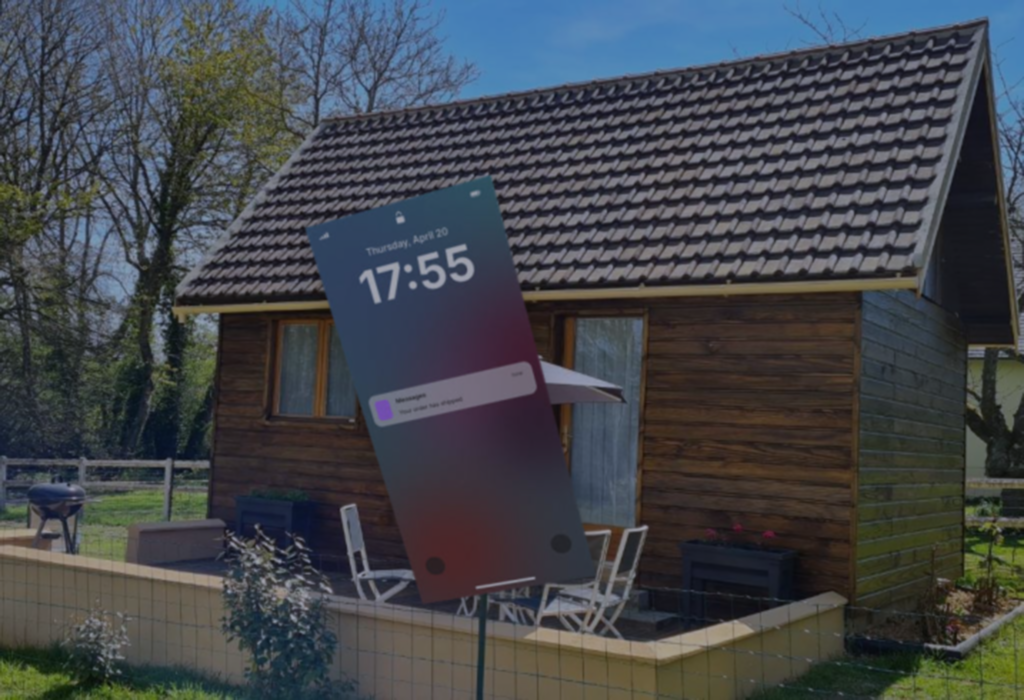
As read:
**17:55**
